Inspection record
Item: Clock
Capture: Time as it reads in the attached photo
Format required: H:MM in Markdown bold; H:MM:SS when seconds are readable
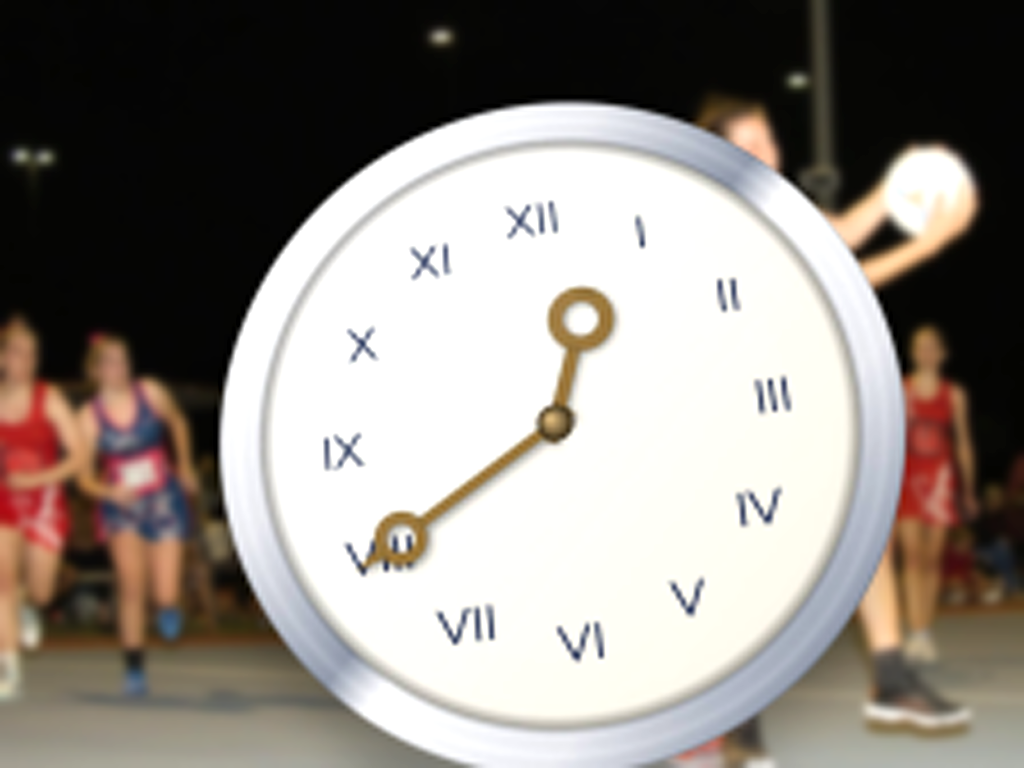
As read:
**12:40**
